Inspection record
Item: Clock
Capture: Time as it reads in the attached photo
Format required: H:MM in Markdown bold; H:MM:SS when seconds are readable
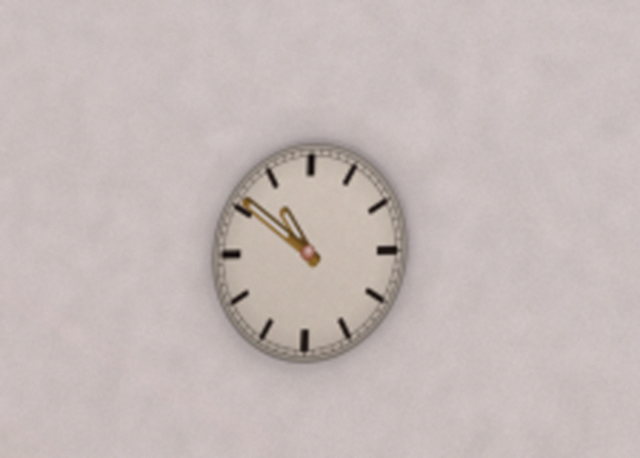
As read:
**10:51**
